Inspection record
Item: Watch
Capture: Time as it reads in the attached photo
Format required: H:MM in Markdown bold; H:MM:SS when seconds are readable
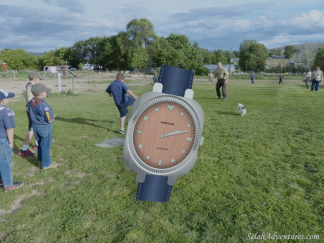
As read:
**2:12**
